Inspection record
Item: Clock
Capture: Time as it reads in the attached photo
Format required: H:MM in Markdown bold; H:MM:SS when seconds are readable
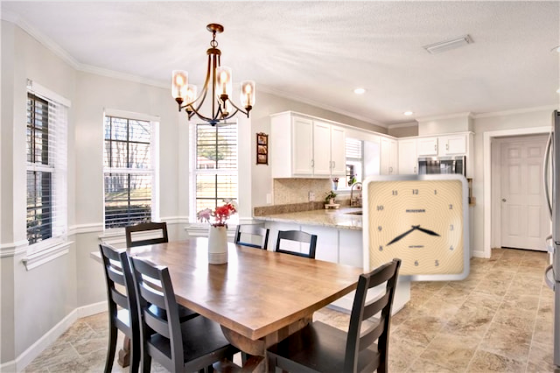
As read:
**3:40**
